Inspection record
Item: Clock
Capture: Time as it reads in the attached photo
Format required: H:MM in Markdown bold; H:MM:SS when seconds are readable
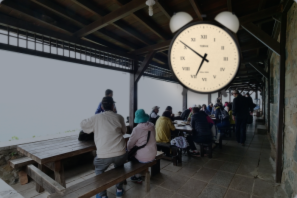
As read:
**6:51**
